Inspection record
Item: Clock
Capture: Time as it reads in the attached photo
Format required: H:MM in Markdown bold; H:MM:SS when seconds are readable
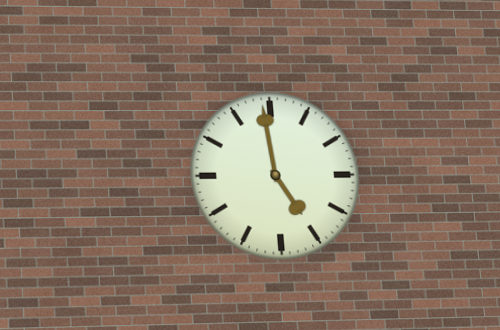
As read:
**4:59**
